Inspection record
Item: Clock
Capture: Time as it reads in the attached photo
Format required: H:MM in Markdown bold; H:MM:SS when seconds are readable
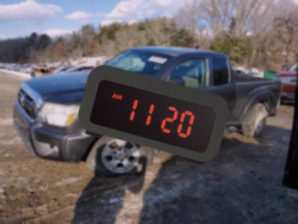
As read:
**11:20**
